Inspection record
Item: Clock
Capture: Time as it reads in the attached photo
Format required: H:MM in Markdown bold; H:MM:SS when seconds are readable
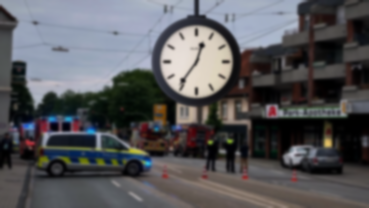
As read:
**12:36**
